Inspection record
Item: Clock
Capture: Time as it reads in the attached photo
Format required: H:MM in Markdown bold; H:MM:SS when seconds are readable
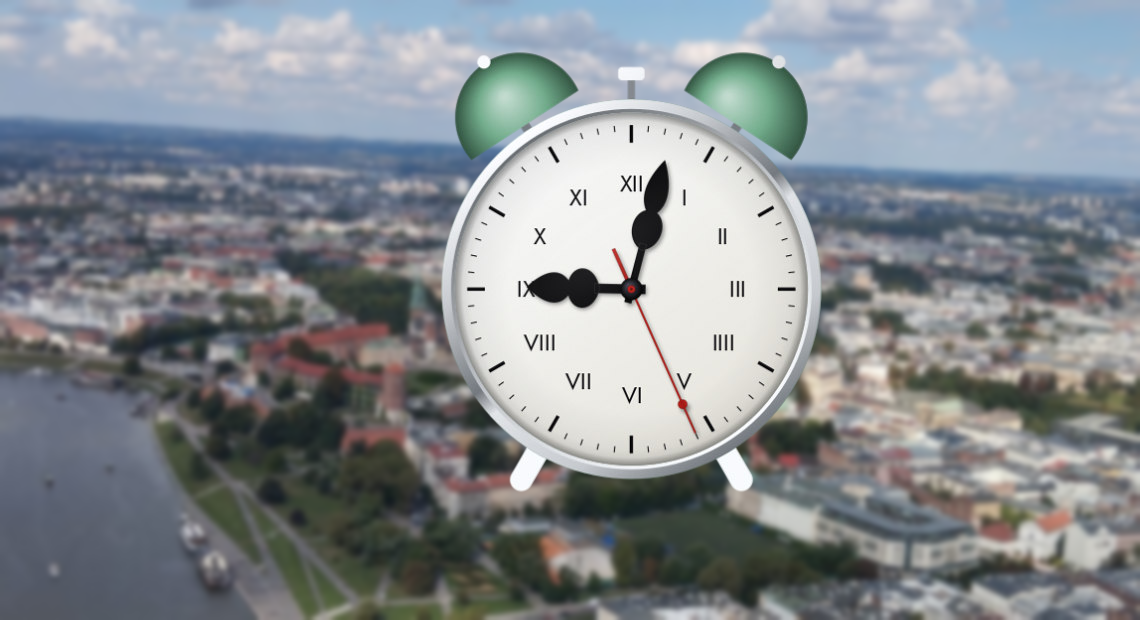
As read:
**9:02:26**
